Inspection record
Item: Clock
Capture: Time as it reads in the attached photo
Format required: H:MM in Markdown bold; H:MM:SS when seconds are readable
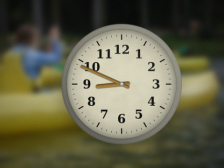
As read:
**8:49**
